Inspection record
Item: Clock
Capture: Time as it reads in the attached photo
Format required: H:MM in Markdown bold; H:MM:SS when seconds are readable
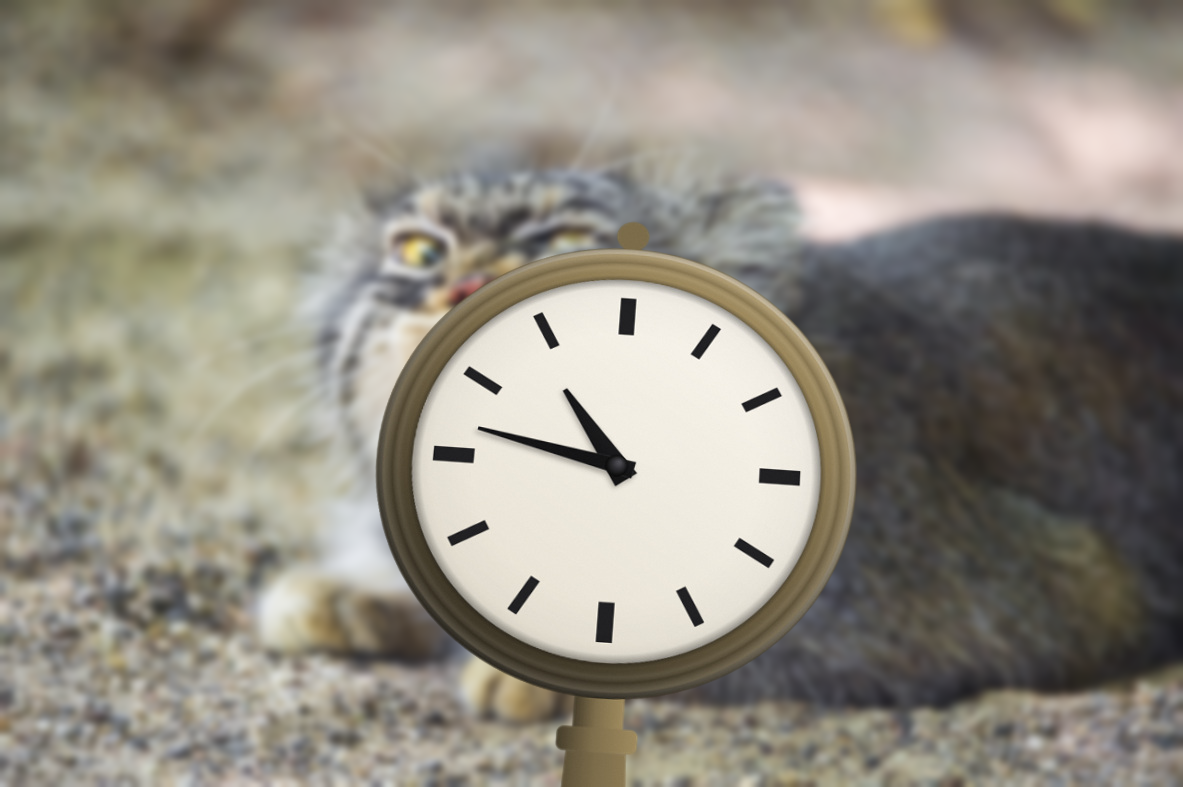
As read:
**10:47**
